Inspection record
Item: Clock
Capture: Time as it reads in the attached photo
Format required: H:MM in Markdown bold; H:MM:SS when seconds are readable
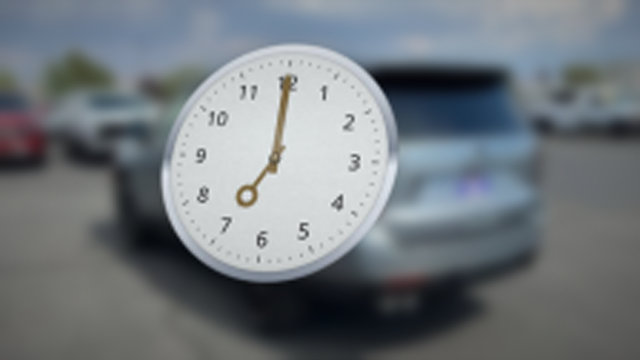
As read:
**7:00**
